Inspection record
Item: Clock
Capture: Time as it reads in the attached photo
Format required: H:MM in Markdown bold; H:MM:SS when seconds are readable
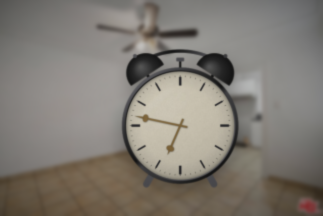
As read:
**6:47**
